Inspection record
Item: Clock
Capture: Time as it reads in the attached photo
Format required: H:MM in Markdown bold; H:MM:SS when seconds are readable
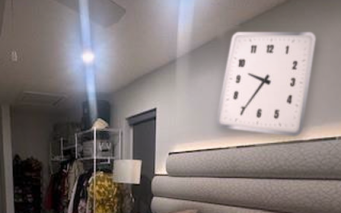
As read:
**9:35**
